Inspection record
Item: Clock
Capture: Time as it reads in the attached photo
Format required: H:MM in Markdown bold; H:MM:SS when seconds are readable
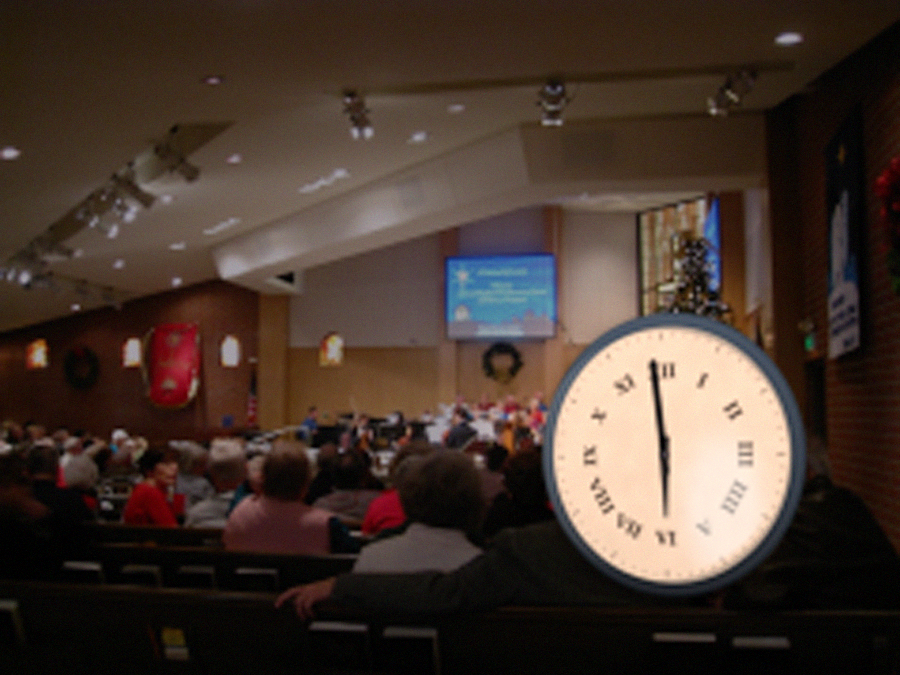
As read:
**5:59**
